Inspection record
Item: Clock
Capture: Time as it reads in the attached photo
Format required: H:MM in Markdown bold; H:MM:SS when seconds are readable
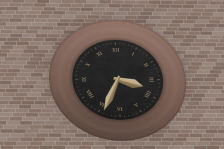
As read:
**3:34**
